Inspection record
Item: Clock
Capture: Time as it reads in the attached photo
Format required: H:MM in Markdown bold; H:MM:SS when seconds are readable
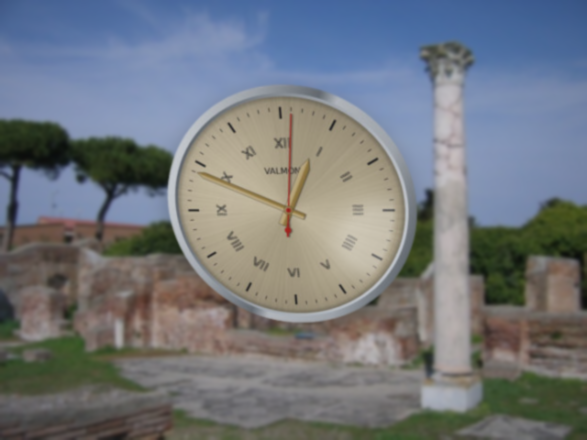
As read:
**12:49:01**
